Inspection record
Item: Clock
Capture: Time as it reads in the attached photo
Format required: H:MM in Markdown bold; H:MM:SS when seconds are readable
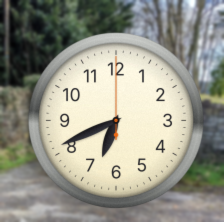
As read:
**6:41:00**
